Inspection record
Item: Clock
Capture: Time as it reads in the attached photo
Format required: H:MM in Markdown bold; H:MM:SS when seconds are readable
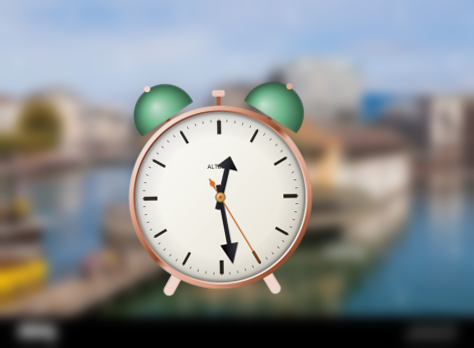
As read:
**12:28:25**
